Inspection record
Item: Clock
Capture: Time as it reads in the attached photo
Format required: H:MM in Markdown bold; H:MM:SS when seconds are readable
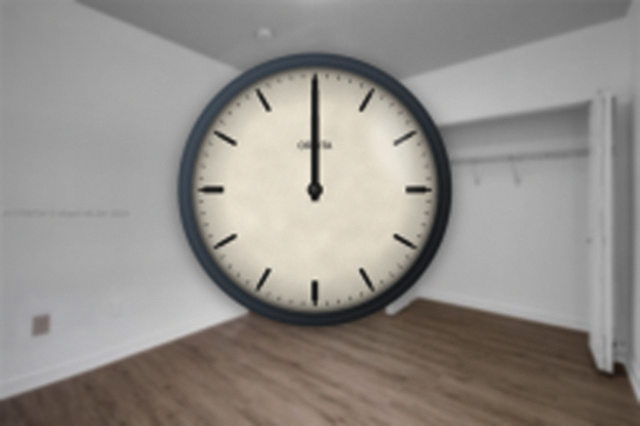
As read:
**12:00**
